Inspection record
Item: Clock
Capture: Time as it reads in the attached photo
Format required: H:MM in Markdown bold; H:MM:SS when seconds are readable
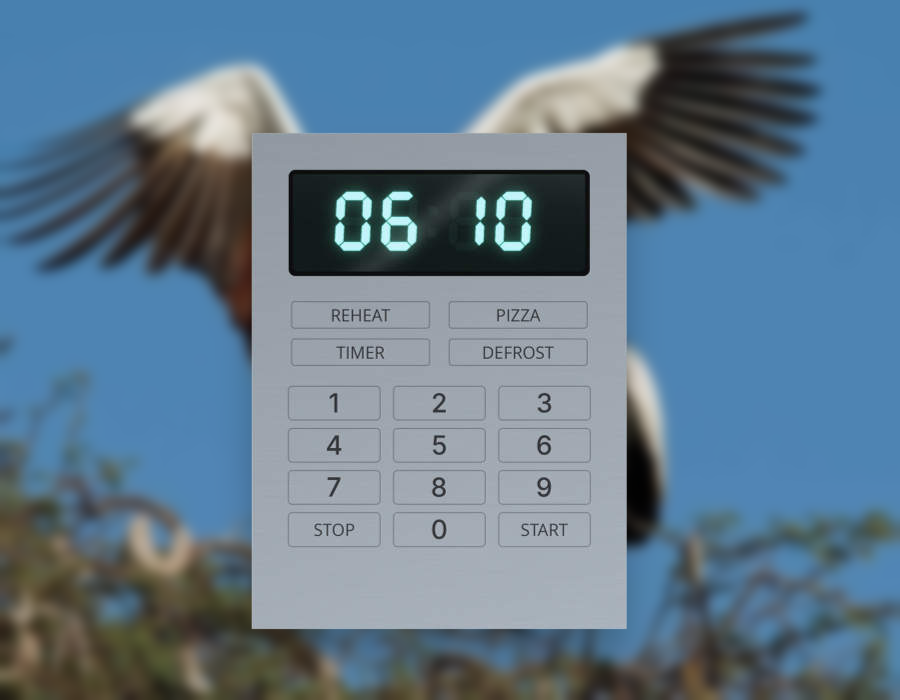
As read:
**6:10**
